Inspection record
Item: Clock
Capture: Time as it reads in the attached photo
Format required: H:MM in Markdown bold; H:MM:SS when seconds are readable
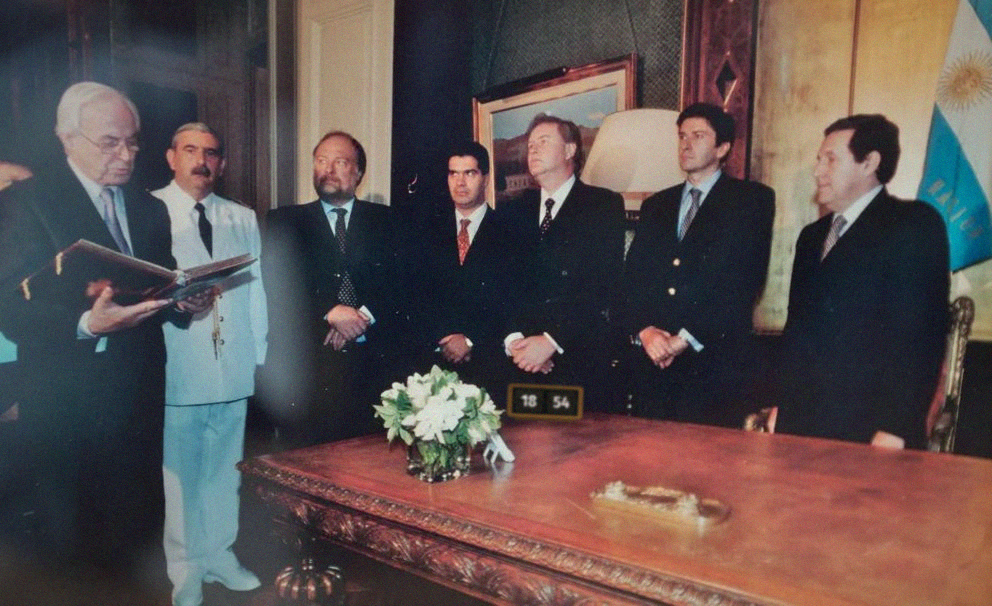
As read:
**18:54**
